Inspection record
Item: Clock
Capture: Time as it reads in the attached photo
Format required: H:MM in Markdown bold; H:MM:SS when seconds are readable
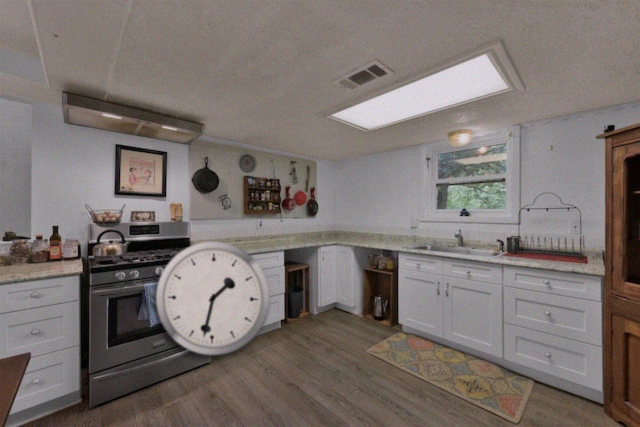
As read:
**1:32**
